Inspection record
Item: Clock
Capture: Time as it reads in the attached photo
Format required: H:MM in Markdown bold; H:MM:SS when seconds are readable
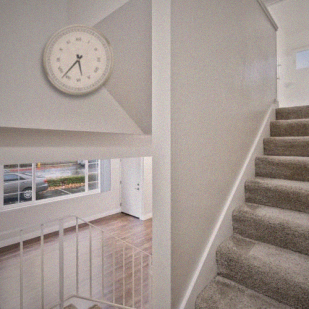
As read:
**5:37**
